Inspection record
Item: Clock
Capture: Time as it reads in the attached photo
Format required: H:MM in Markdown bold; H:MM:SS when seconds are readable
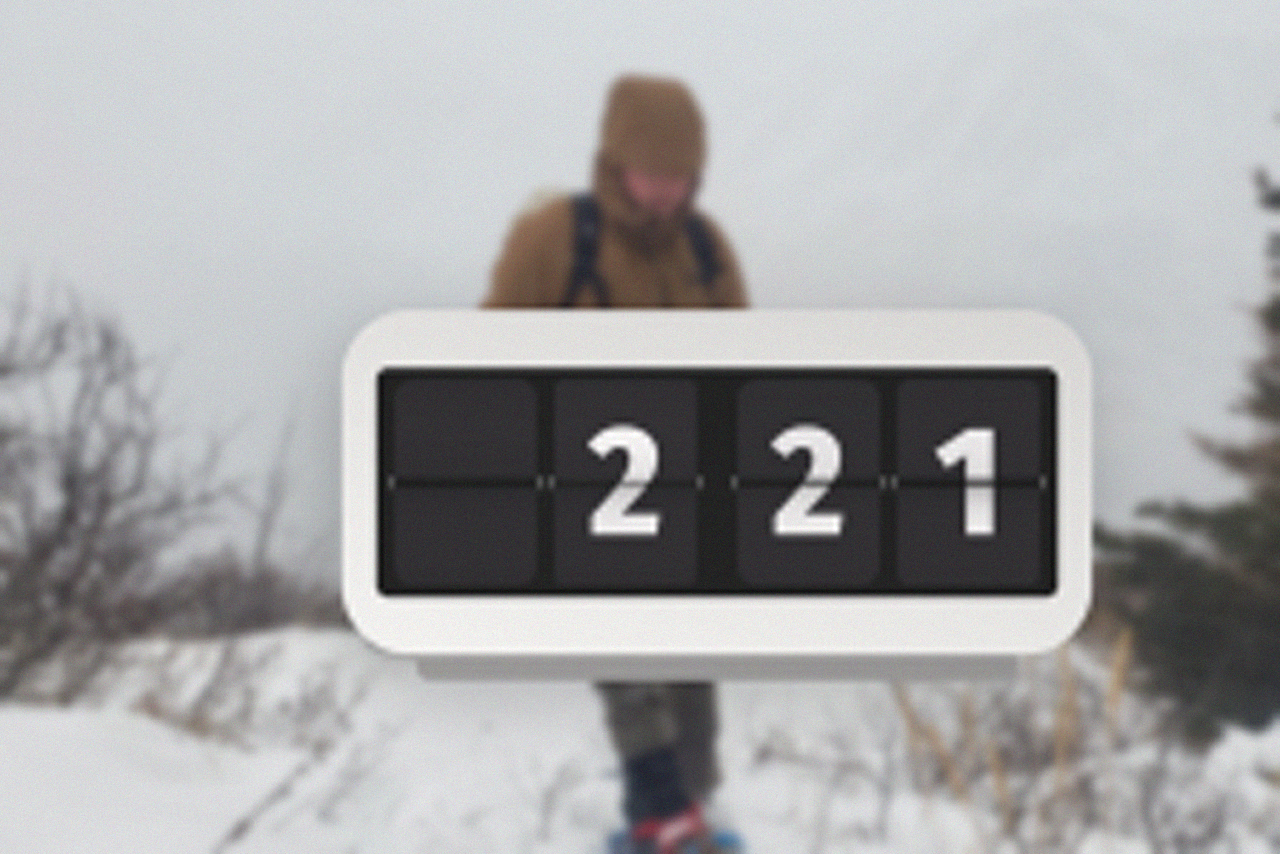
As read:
**2:21**
